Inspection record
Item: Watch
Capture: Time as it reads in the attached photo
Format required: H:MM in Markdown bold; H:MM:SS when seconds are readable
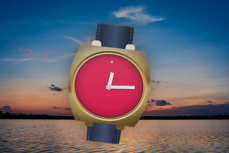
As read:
**12:14**
